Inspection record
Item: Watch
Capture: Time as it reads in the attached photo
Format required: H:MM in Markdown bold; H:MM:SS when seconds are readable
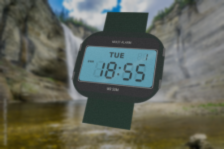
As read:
**18:55**
